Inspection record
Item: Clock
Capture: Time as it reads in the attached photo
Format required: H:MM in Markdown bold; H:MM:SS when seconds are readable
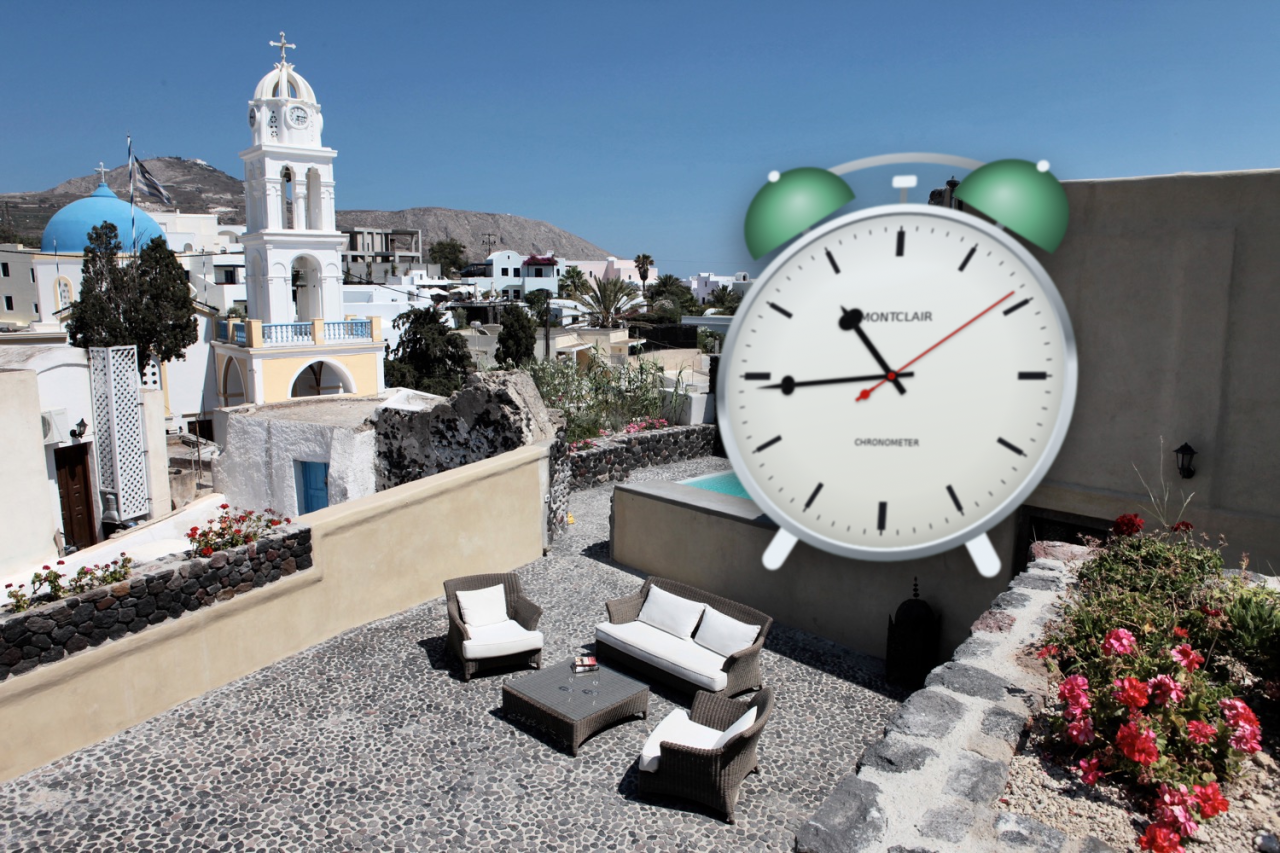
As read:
**10:44:09**
